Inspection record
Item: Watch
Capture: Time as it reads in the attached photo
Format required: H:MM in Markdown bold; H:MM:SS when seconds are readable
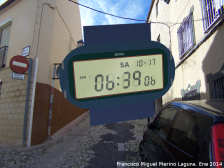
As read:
**6:39:06**
